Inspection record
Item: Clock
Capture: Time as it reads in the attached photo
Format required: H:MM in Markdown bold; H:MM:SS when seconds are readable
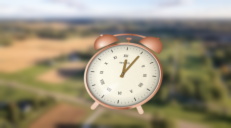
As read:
**12:05**
